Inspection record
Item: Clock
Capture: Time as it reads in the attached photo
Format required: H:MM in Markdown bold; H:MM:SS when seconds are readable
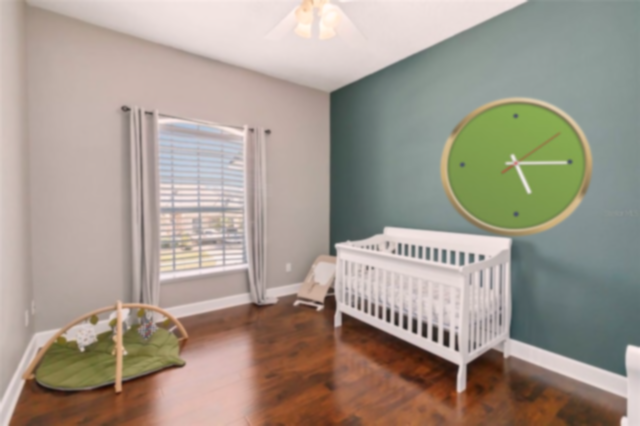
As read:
**5:15:09**
